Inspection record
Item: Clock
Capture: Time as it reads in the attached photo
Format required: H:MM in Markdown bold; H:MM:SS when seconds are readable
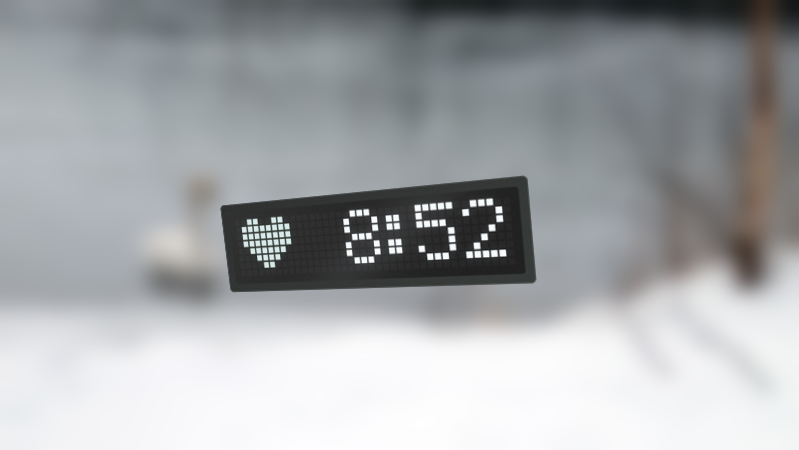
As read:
**8:52**
